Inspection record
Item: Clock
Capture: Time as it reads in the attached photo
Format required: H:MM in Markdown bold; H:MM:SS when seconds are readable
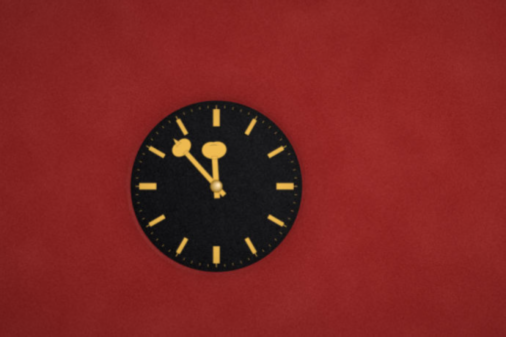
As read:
**11:53**
